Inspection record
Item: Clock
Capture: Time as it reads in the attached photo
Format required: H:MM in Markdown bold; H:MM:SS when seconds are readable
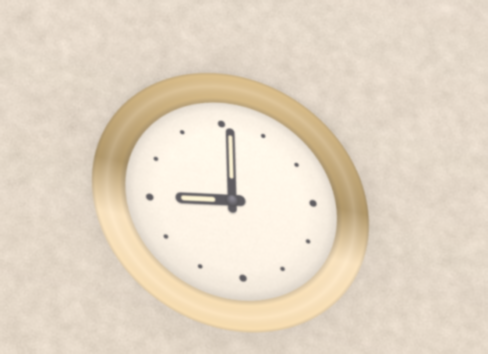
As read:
**9:01**
